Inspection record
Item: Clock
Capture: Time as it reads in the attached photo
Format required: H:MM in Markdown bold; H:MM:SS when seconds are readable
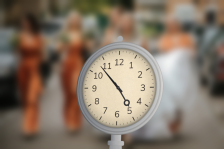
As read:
**4:53**
